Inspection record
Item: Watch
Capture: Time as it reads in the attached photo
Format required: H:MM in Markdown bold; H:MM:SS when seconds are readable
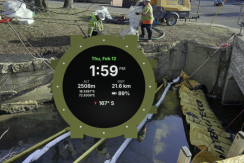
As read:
**1:59**
